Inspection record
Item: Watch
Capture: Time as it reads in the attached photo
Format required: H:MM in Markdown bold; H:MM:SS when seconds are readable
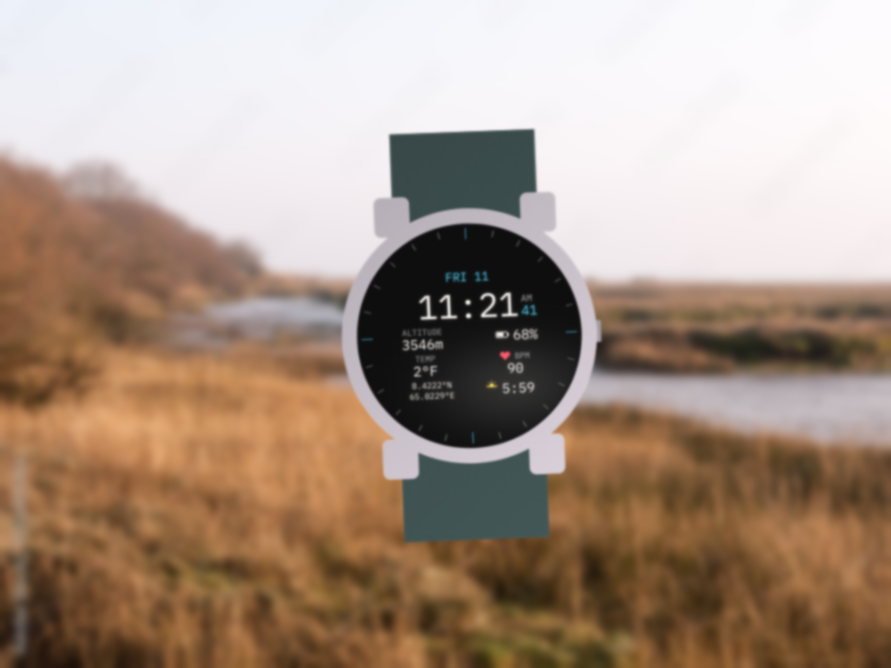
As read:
**11:21:41**
